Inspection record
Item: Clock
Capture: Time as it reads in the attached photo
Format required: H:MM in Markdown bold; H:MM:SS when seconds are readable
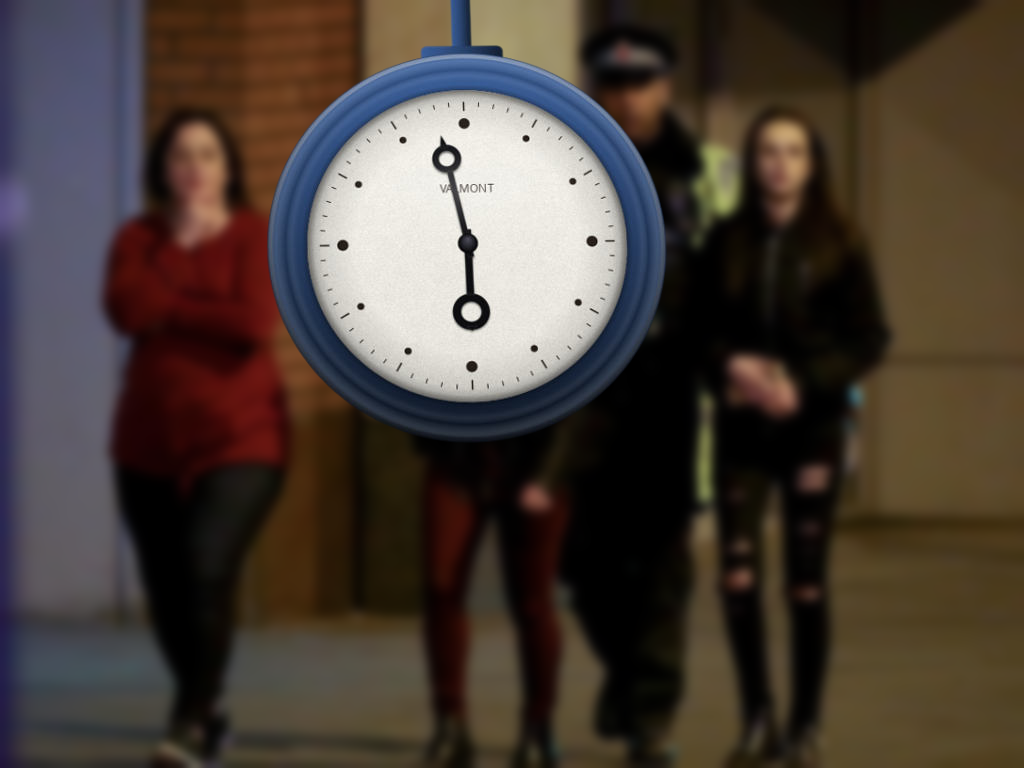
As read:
**5:58**
